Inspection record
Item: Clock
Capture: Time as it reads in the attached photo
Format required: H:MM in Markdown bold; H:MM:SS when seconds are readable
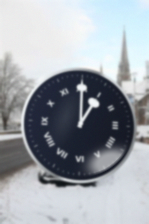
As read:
**1:00**
